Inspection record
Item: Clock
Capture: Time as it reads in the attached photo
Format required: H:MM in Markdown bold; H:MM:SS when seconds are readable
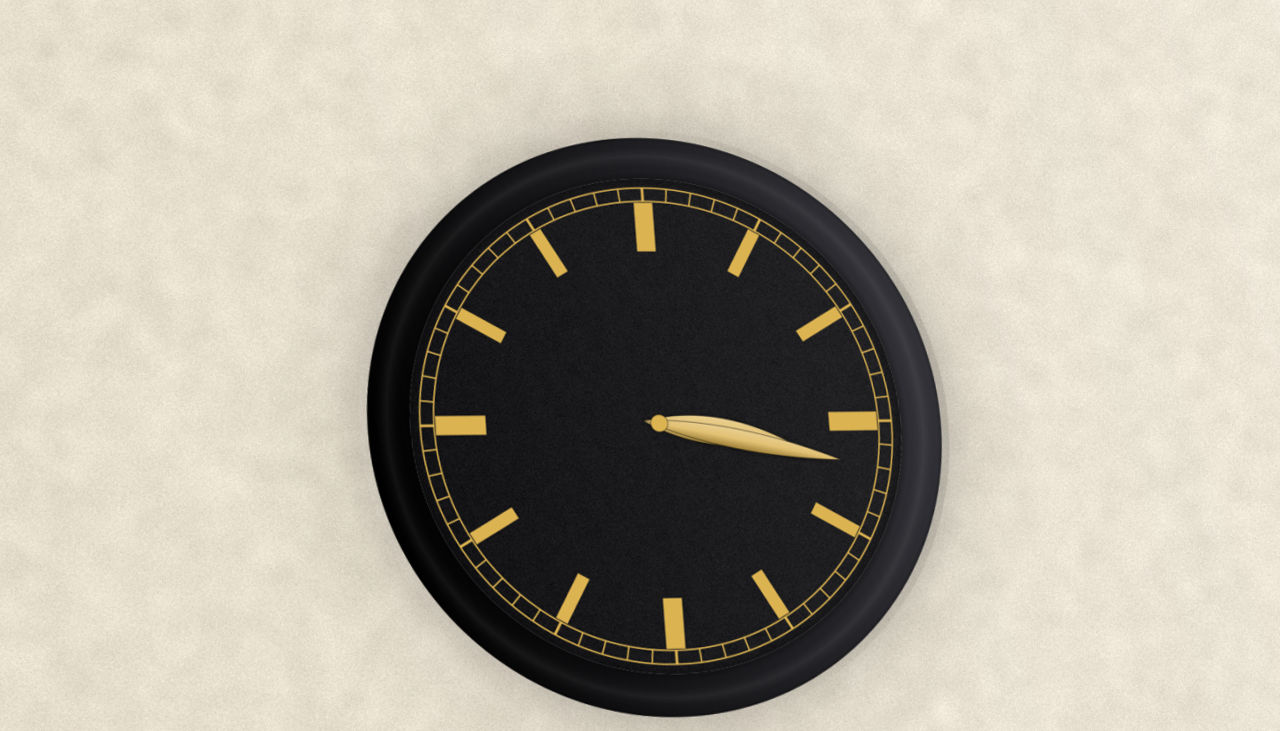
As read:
**3:17**
